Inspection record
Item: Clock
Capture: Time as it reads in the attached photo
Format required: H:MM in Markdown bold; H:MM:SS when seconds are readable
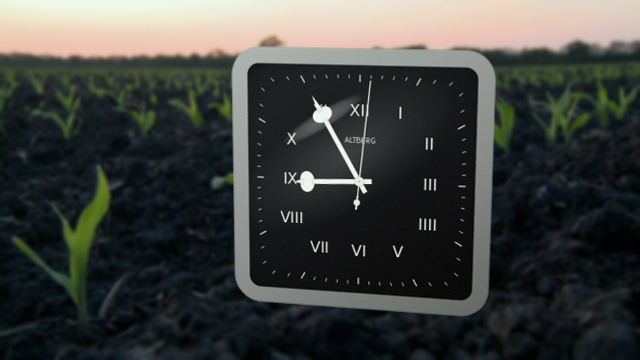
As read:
**8:55:01**
